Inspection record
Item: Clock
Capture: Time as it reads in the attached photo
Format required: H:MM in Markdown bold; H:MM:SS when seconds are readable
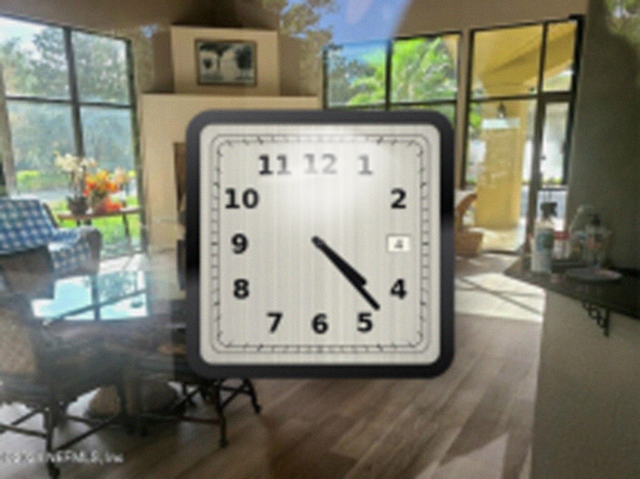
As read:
**4:23**
